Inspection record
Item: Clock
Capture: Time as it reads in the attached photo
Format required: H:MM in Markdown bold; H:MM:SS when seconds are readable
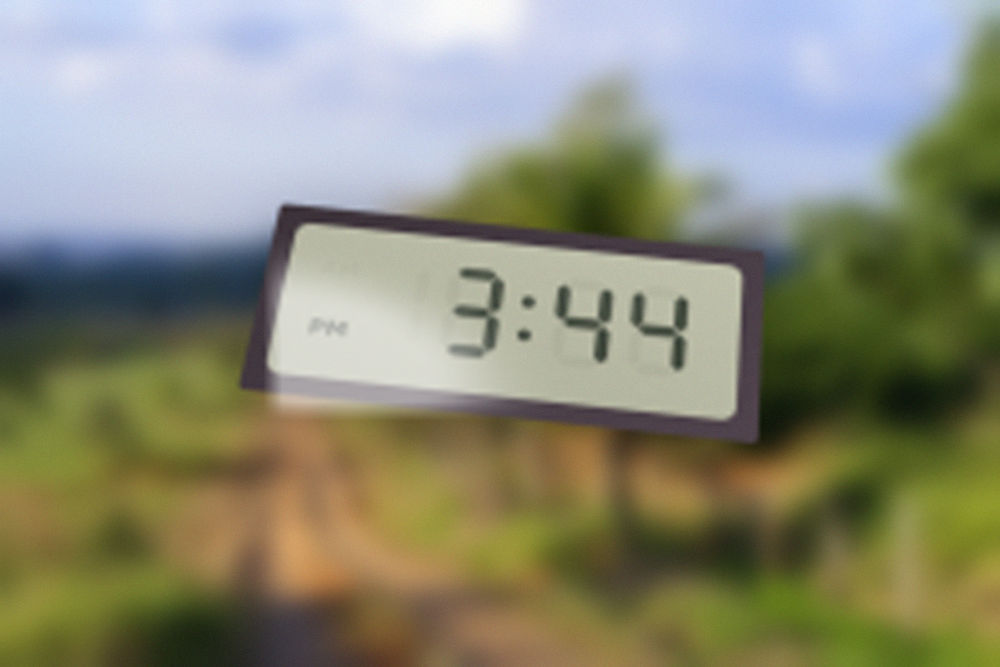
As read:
**3:44**
